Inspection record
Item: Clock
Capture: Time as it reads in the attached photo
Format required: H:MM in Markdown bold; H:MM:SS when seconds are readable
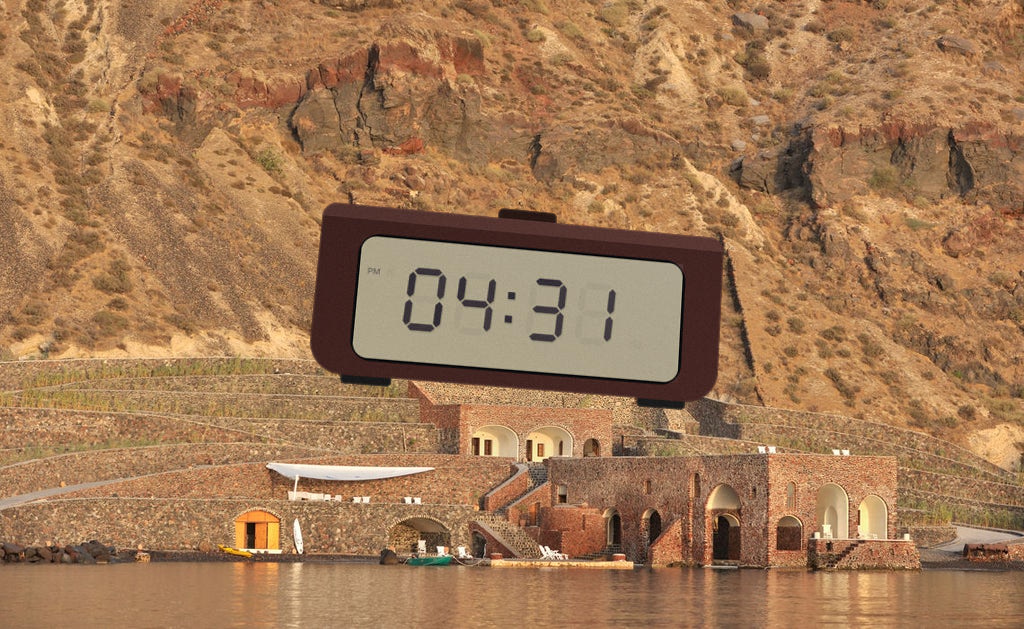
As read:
**4:31**
